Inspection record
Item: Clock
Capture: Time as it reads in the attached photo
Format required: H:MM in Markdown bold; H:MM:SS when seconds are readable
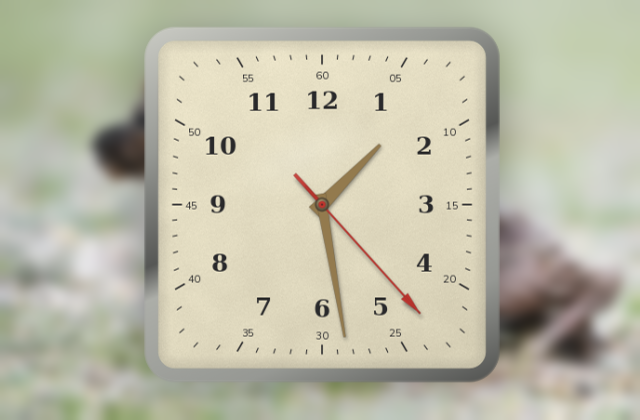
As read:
**1:28:23**
